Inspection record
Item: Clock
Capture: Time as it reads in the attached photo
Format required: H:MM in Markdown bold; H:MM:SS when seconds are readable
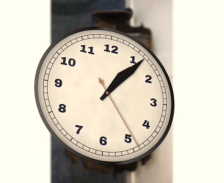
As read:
**1:06:24**
